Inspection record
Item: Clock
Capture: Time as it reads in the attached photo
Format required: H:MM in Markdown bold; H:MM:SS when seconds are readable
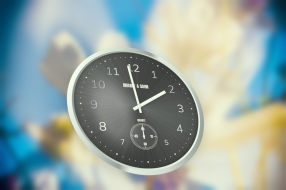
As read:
**1:59**
